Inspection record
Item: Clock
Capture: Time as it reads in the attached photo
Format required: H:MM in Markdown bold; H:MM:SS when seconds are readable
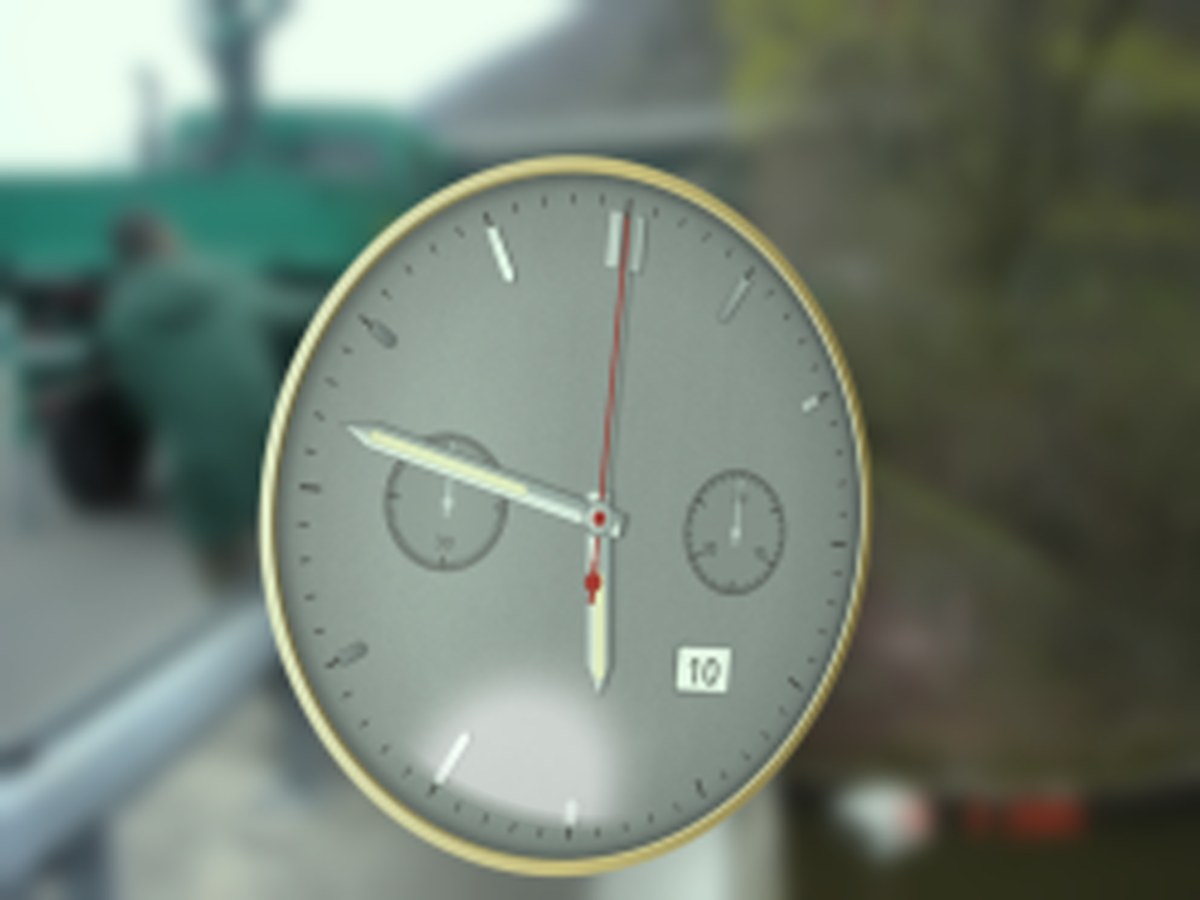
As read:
**5:47**
